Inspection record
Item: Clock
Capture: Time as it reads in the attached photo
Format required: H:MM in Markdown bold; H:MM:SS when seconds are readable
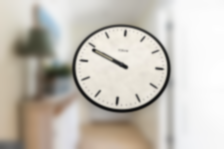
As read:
**9:49**
